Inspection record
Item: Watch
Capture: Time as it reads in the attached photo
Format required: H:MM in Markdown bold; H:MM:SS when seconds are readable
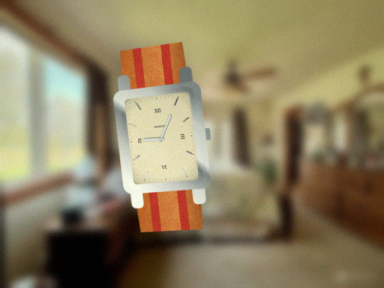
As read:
**9:05**
